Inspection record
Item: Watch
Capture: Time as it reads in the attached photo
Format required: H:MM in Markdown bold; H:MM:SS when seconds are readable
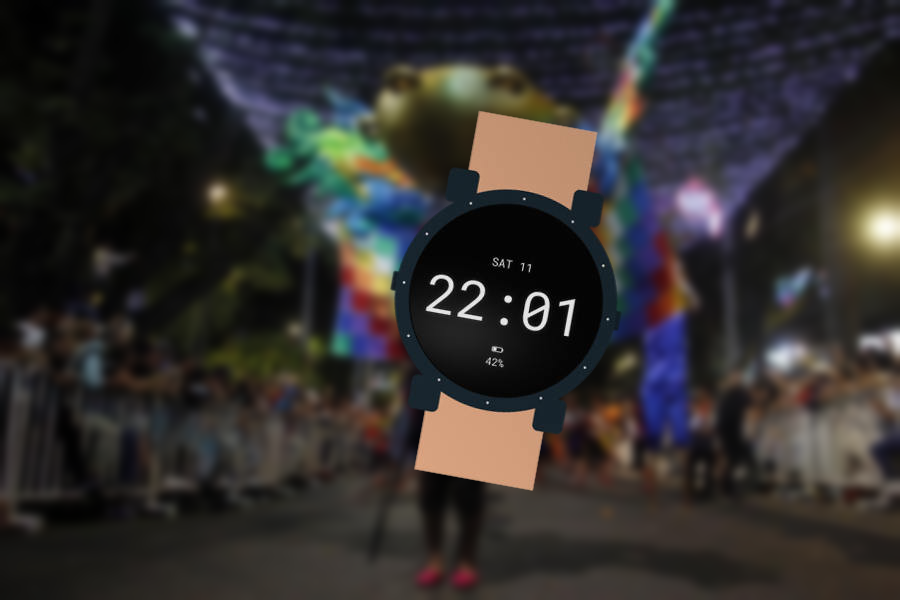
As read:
**22:01**
